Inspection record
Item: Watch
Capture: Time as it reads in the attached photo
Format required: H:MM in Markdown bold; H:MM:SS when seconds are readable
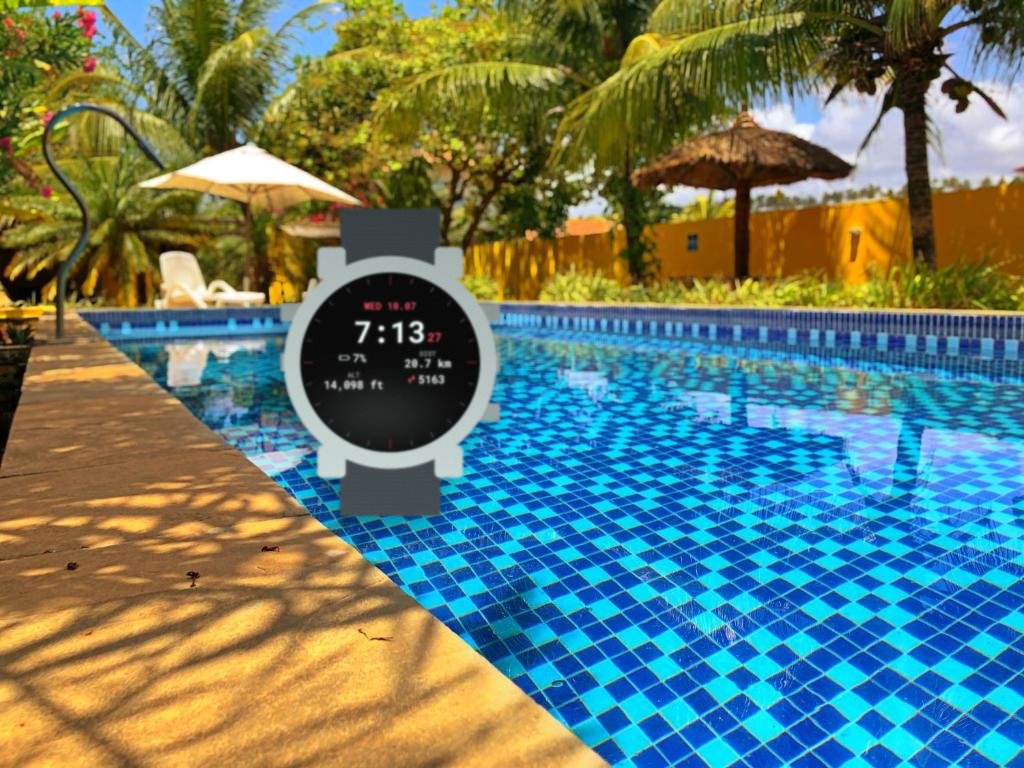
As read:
**7:13:27**
